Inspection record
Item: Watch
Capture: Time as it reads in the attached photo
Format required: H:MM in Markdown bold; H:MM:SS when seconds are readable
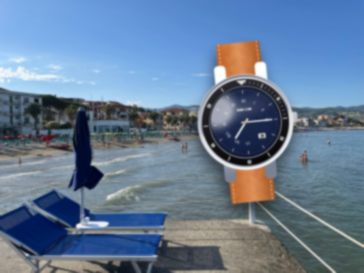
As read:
**7:15**
